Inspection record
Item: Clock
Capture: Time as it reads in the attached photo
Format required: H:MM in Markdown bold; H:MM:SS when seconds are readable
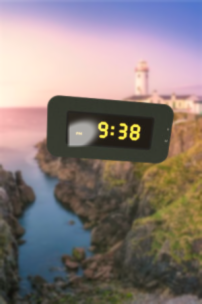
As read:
**9:38**
